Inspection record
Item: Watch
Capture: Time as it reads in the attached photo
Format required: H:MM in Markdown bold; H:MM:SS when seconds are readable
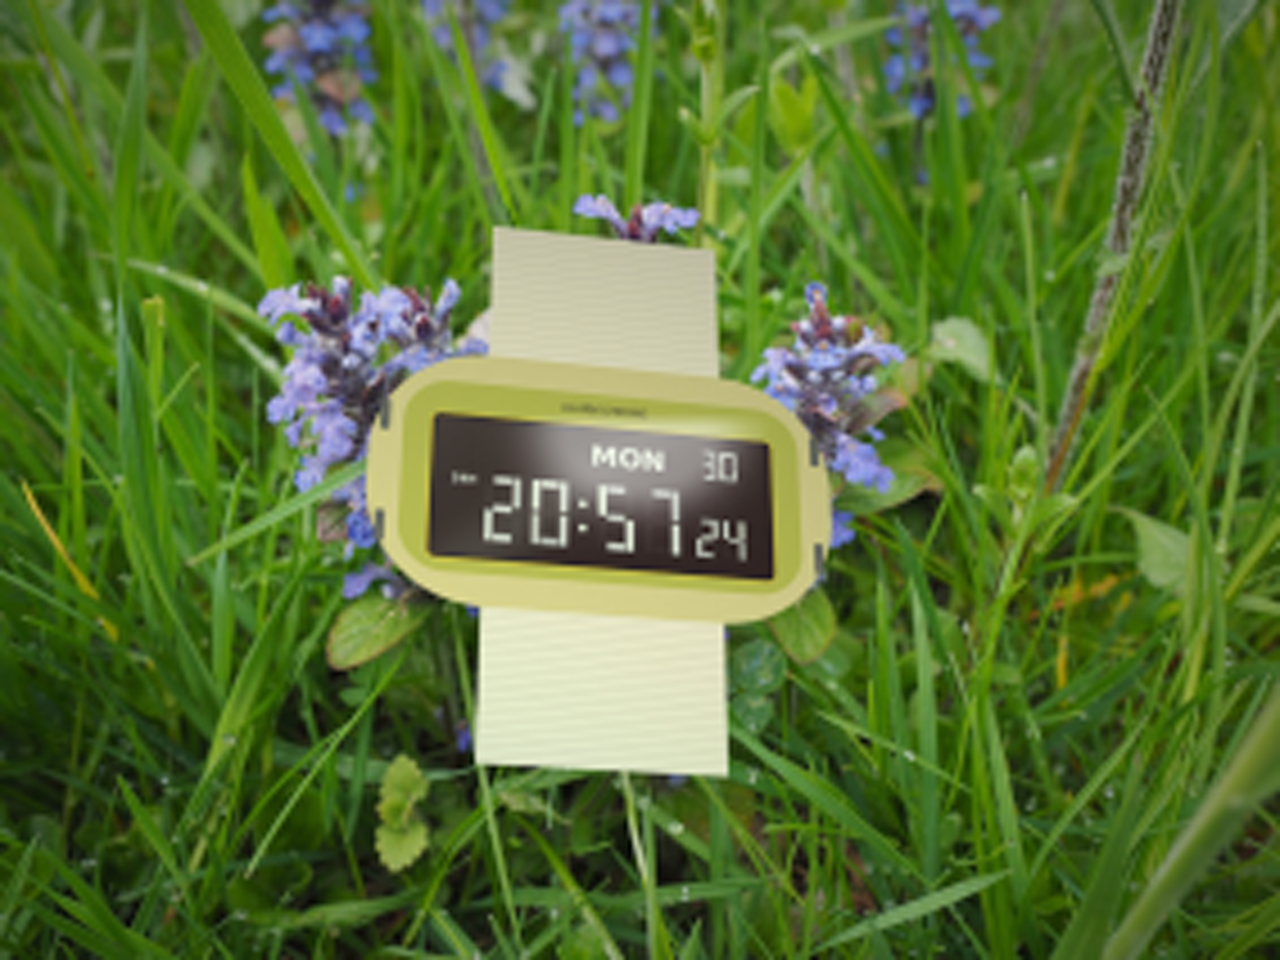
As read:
**20:57:24**
